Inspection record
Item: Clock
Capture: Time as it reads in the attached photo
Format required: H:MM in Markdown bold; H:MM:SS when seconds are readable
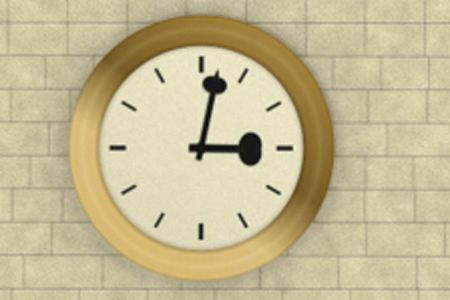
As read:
**3:02**
